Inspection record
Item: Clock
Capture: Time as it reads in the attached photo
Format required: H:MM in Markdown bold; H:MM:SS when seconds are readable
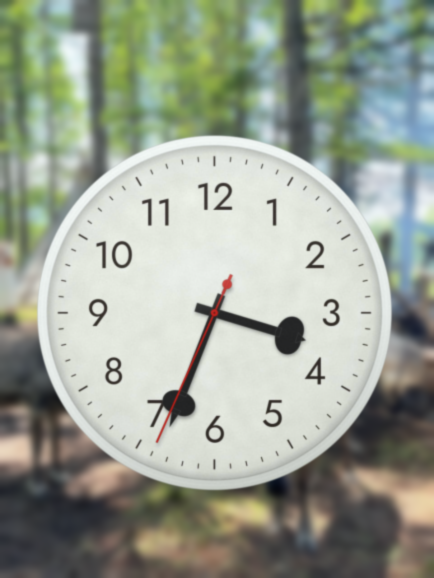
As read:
**3:33:34**
